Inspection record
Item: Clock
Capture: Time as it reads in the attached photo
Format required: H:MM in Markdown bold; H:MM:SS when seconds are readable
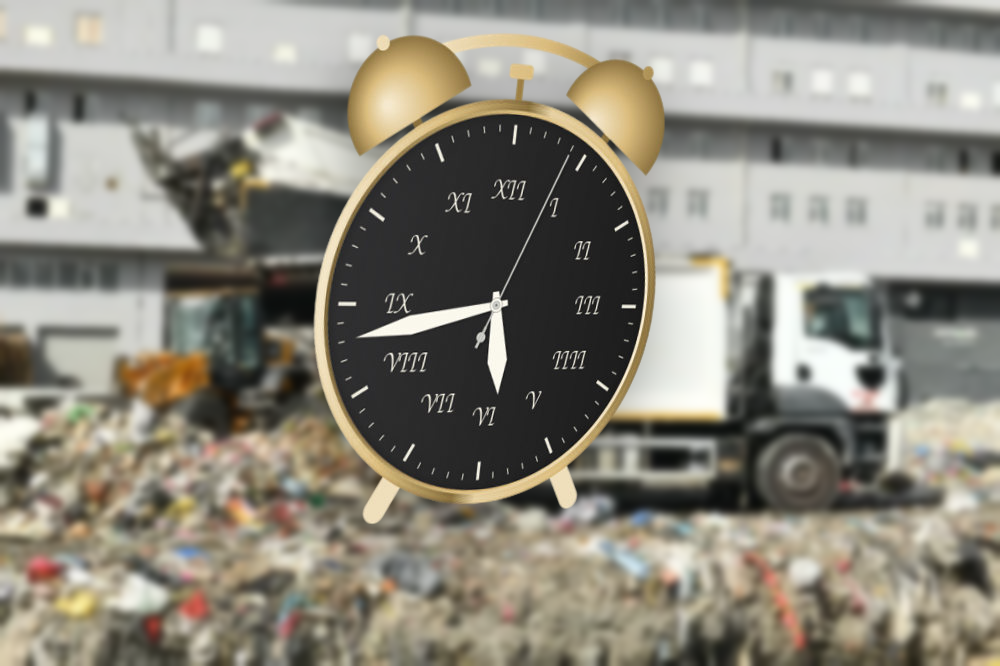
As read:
**5:43:04**
